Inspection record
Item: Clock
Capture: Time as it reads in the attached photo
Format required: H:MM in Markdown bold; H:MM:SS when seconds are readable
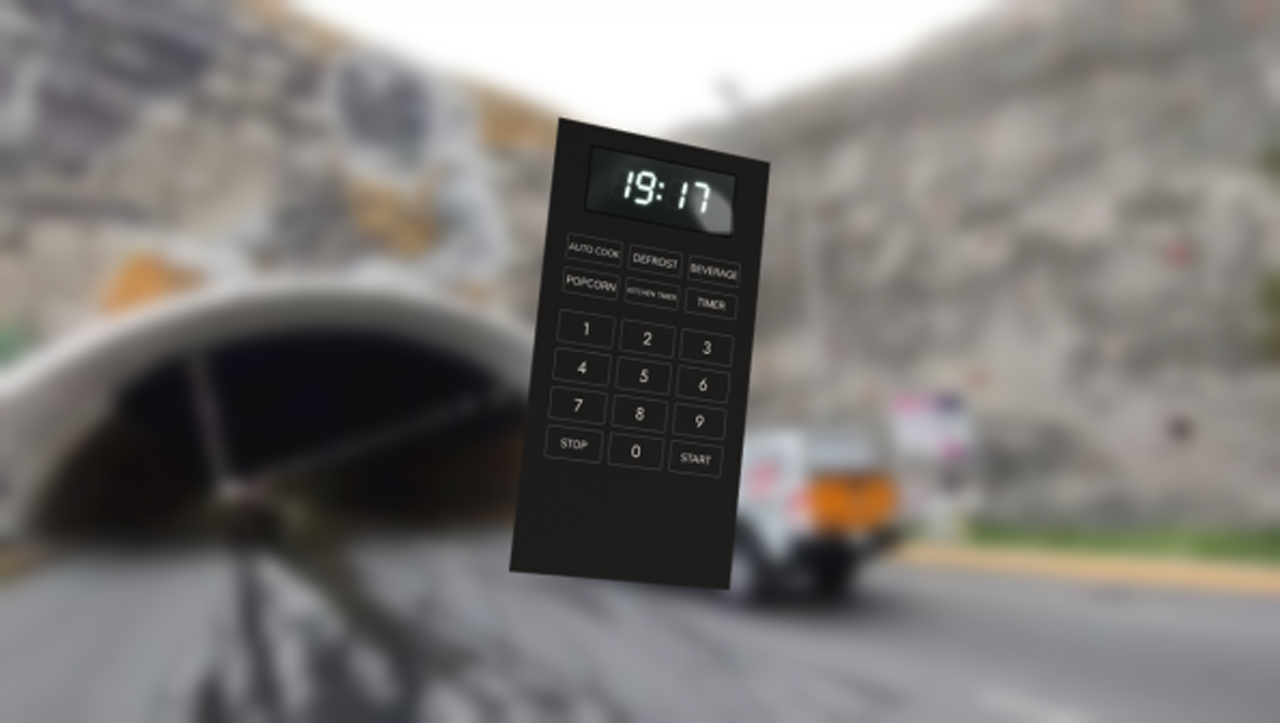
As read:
**19:17**
